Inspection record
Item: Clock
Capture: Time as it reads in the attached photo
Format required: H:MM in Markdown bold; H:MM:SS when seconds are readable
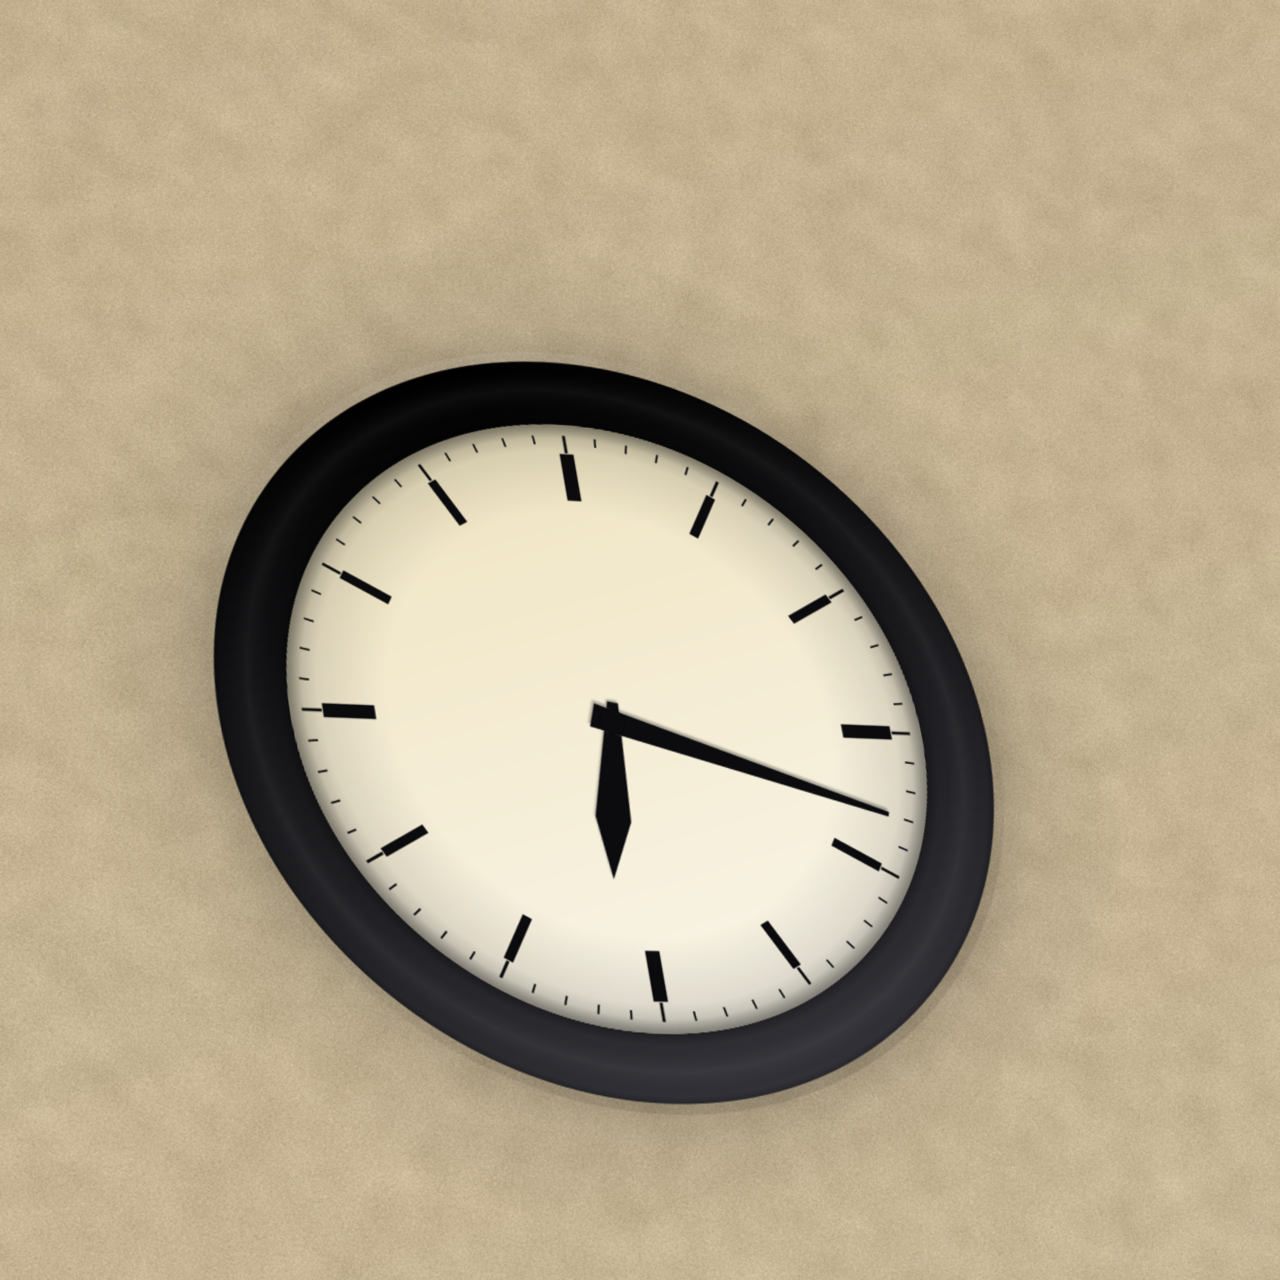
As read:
**6:18**
